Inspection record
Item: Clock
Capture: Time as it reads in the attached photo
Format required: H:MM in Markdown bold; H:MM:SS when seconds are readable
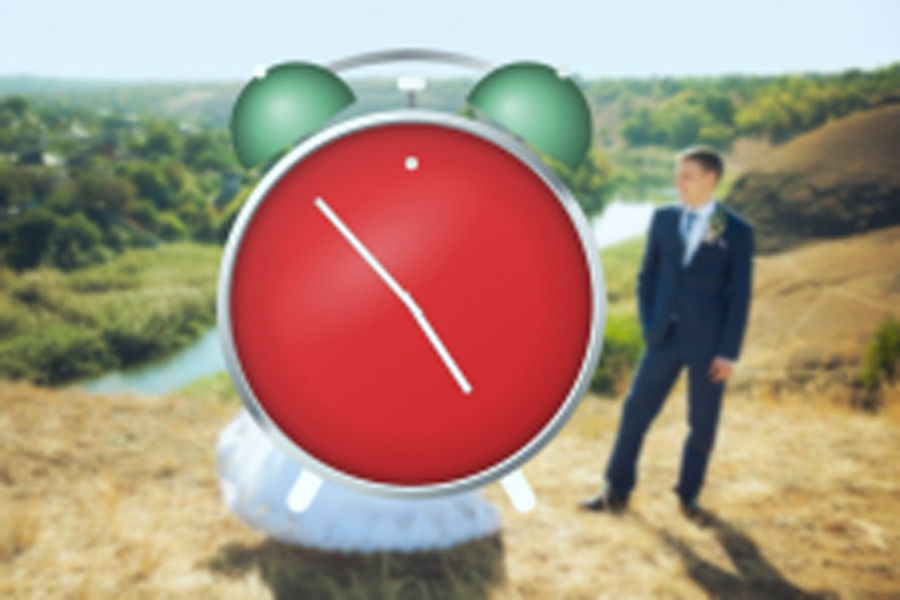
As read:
**4:53**
